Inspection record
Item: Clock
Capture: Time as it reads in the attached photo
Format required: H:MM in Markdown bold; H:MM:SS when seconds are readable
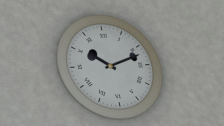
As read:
**10:12**
